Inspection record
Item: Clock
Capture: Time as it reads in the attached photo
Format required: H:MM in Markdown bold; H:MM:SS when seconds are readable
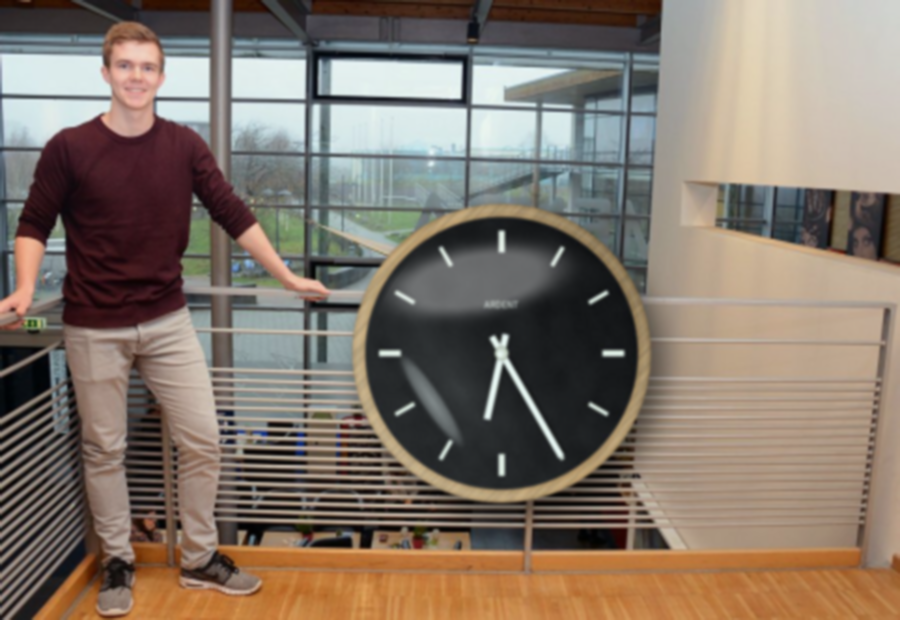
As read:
**6:25**
